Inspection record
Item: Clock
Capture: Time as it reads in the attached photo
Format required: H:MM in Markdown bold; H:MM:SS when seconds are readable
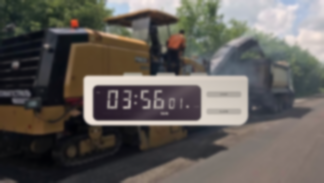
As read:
**3:56**
